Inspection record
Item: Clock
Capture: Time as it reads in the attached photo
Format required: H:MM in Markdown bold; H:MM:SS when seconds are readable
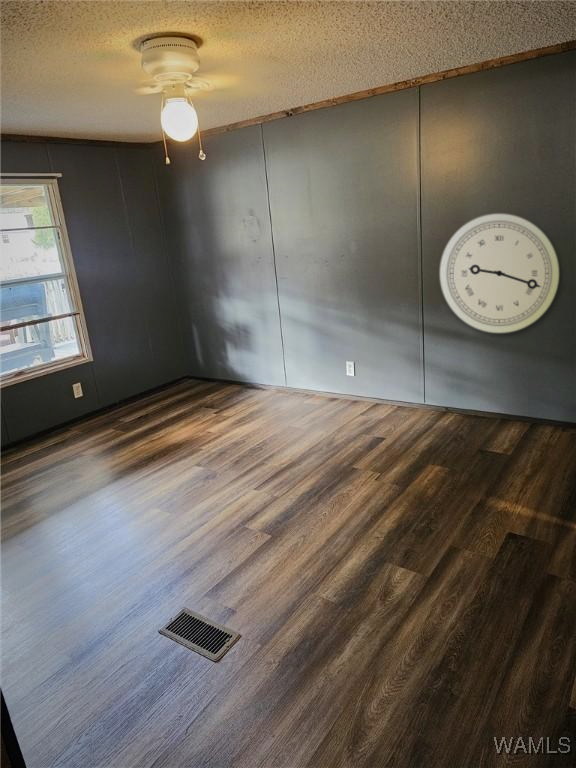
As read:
**9:18**
